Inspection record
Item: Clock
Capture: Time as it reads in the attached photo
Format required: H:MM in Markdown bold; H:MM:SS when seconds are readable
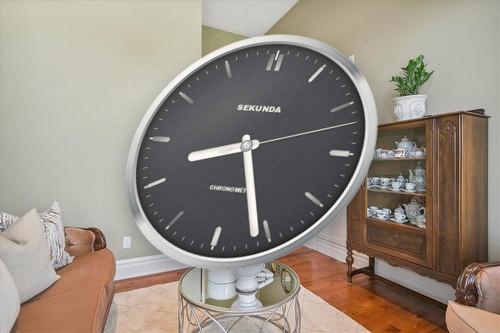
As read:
**8:26:12**
